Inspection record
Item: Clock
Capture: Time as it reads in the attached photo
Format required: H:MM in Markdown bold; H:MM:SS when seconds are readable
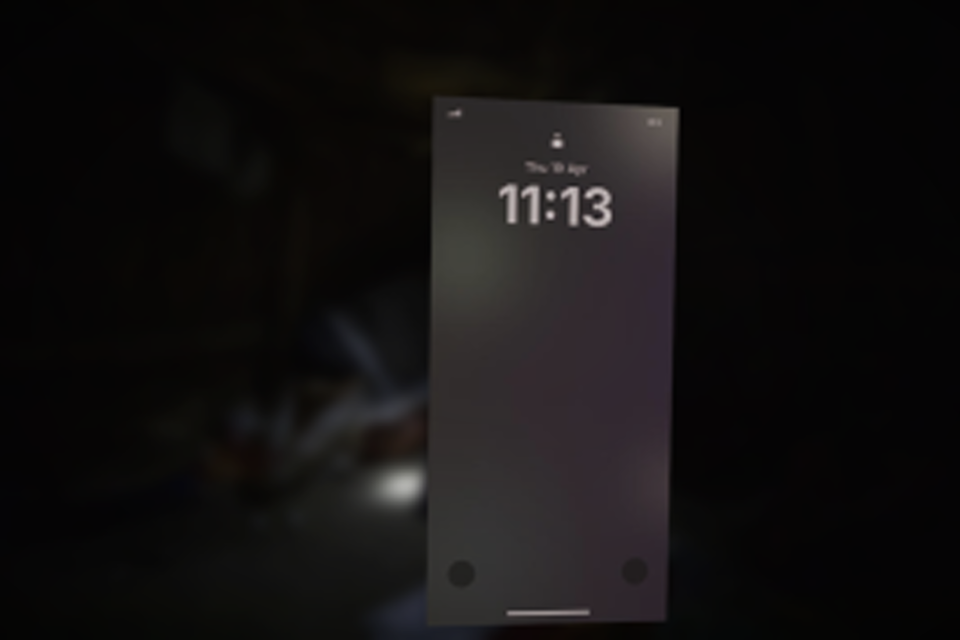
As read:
**11:13**
